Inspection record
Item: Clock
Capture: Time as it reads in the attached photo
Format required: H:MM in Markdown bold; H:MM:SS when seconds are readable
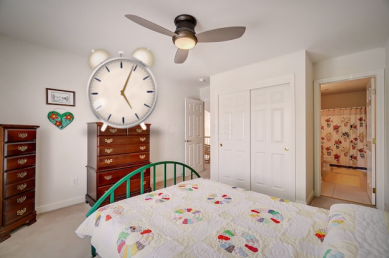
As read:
**5:04**
